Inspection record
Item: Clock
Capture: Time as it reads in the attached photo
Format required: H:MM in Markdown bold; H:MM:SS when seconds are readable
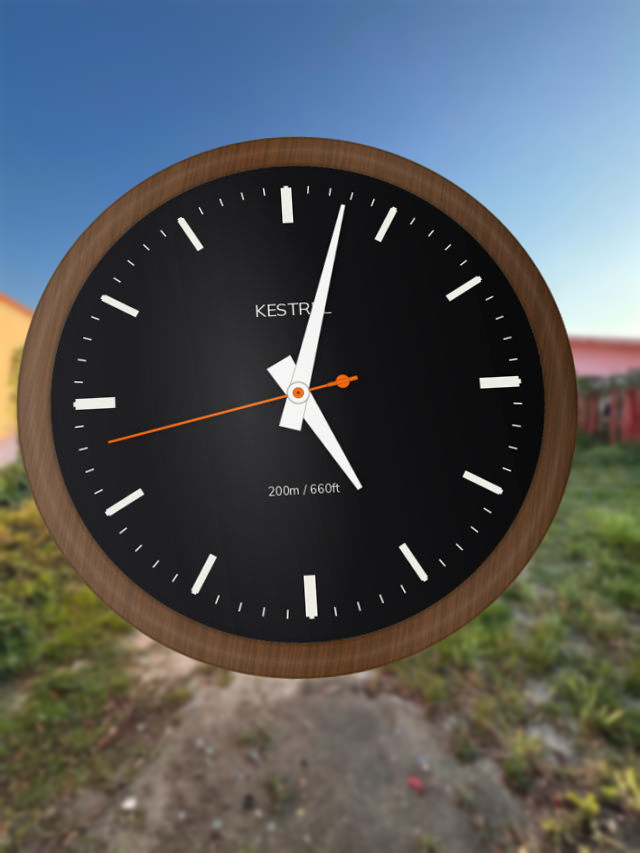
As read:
**5:02:43**
